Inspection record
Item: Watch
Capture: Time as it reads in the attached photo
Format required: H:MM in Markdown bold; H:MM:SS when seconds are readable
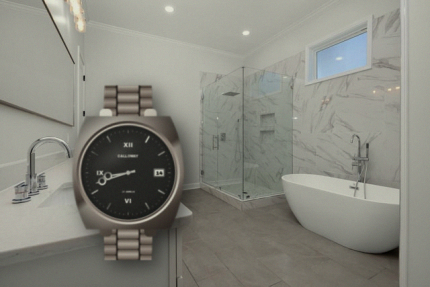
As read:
**8:42**
